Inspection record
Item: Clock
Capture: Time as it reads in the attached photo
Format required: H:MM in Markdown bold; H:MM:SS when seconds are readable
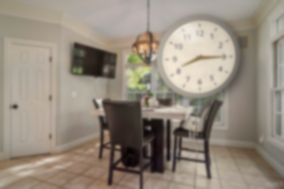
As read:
**8:15**
